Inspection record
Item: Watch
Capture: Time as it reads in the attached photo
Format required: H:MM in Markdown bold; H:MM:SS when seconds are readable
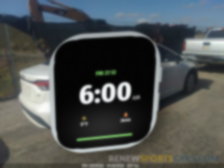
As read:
**6:00**
